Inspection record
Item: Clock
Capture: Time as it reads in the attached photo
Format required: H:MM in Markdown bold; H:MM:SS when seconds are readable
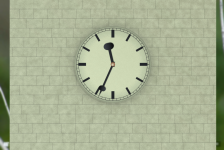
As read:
**11:34**
